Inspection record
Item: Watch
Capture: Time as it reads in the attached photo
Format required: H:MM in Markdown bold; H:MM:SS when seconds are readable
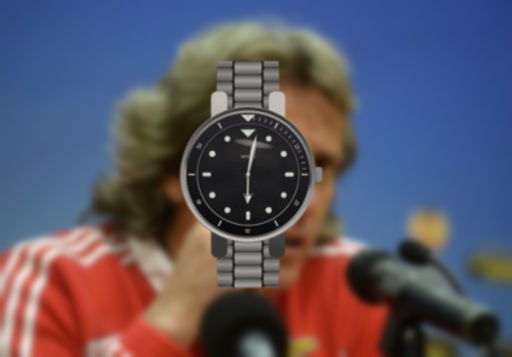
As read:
**6:02**
